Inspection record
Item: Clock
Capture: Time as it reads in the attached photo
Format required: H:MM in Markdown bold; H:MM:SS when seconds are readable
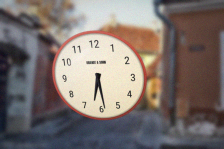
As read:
**6:29**
